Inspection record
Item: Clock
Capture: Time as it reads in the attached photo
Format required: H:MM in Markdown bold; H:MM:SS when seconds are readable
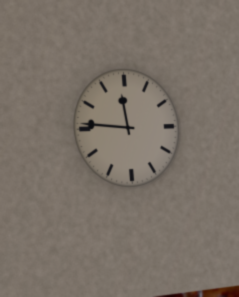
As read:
**11:46**
